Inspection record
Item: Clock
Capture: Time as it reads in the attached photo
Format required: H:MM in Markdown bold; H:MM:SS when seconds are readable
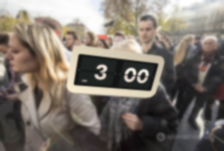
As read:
**3:00**
